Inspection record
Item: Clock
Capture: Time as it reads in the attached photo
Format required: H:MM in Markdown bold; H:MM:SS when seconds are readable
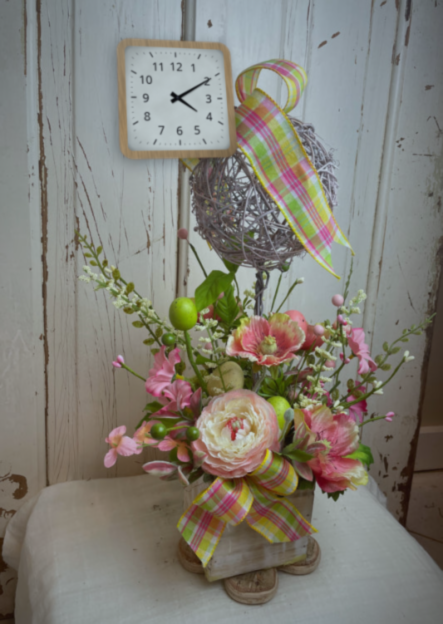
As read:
**4:10**
